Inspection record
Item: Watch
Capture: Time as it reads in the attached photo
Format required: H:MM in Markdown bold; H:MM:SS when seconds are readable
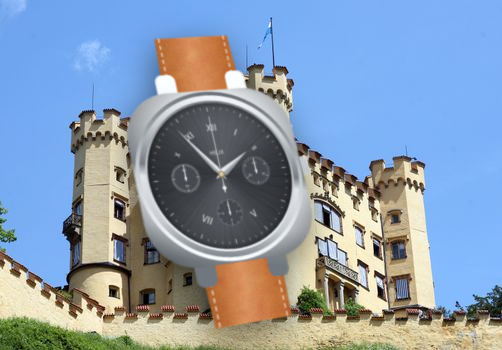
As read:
**1:54**
